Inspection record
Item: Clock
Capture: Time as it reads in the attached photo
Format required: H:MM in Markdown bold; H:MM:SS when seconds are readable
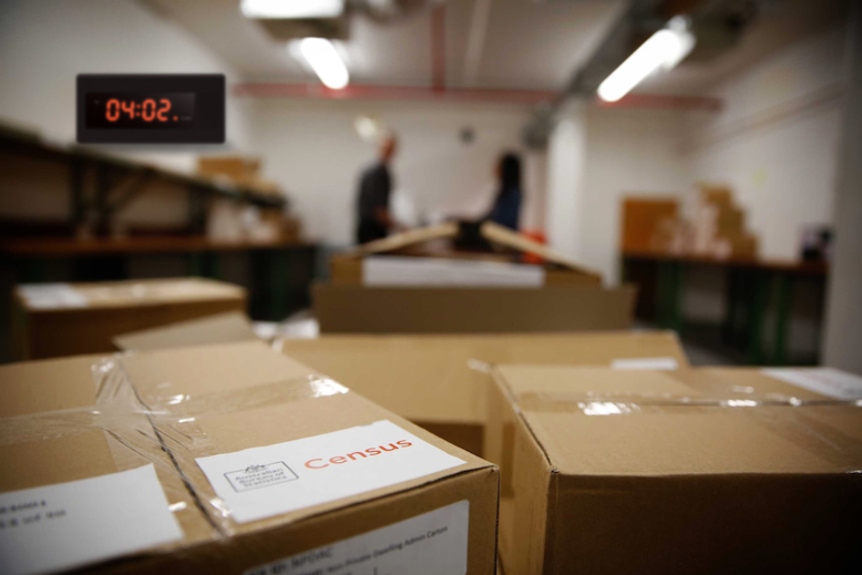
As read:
**4:02**
